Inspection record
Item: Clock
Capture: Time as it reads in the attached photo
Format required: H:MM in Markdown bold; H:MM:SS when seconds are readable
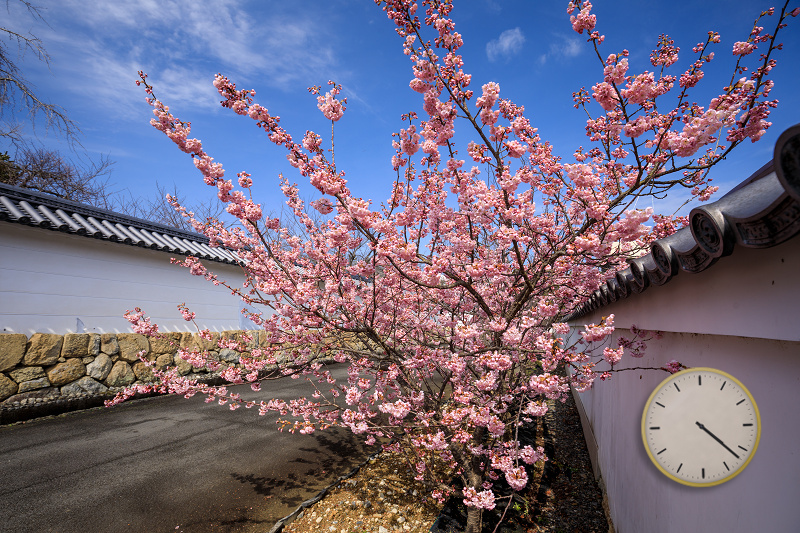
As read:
**4:22**
